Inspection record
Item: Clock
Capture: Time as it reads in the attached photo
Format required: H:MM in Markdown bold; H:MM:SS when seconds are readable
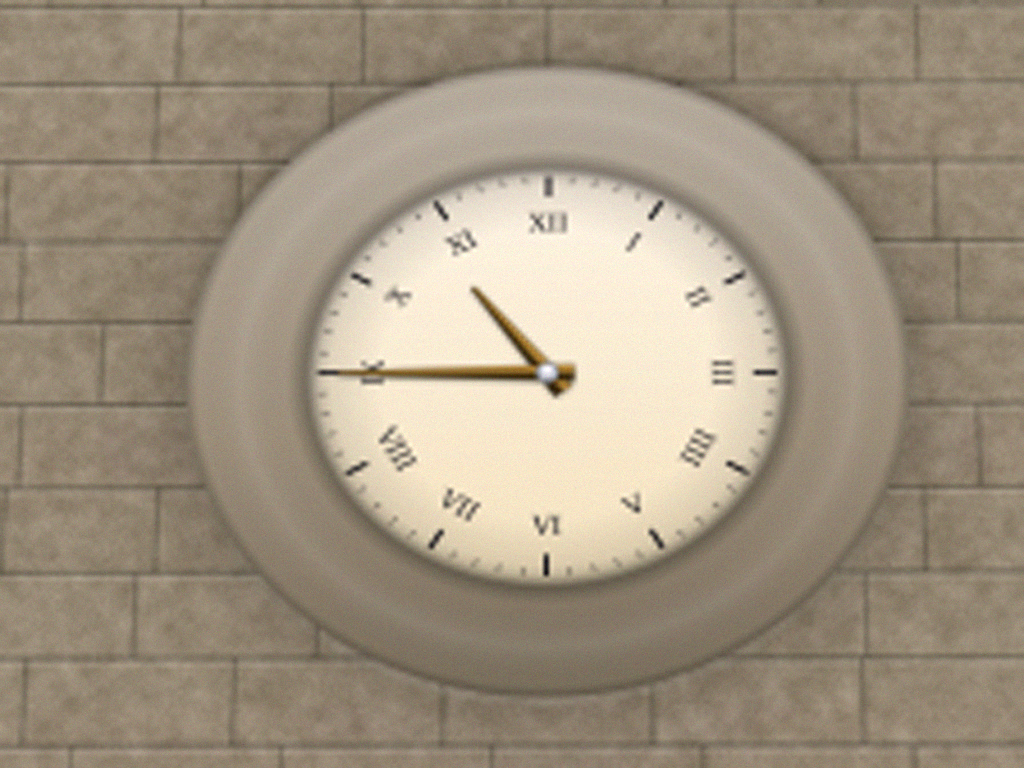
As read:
**10:45**
